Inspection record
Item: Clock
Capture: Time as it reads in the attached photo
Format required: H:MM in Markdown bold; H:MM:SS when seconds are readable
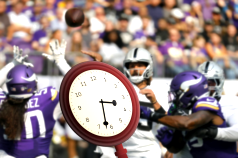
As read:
**3:32**
